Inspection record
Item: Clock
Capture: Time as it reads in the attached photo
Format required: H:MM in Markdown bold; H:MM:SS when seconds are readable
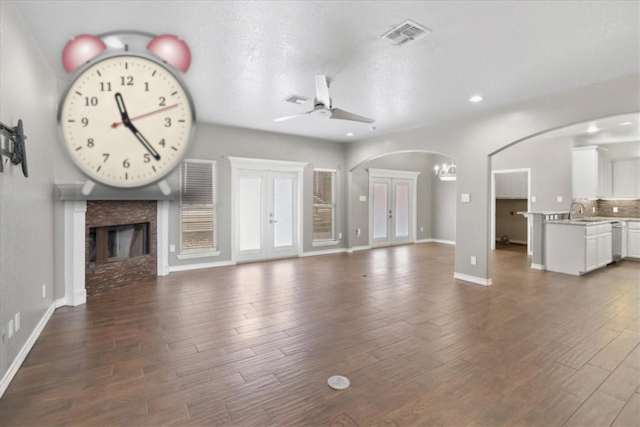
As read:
**11:23:12**
